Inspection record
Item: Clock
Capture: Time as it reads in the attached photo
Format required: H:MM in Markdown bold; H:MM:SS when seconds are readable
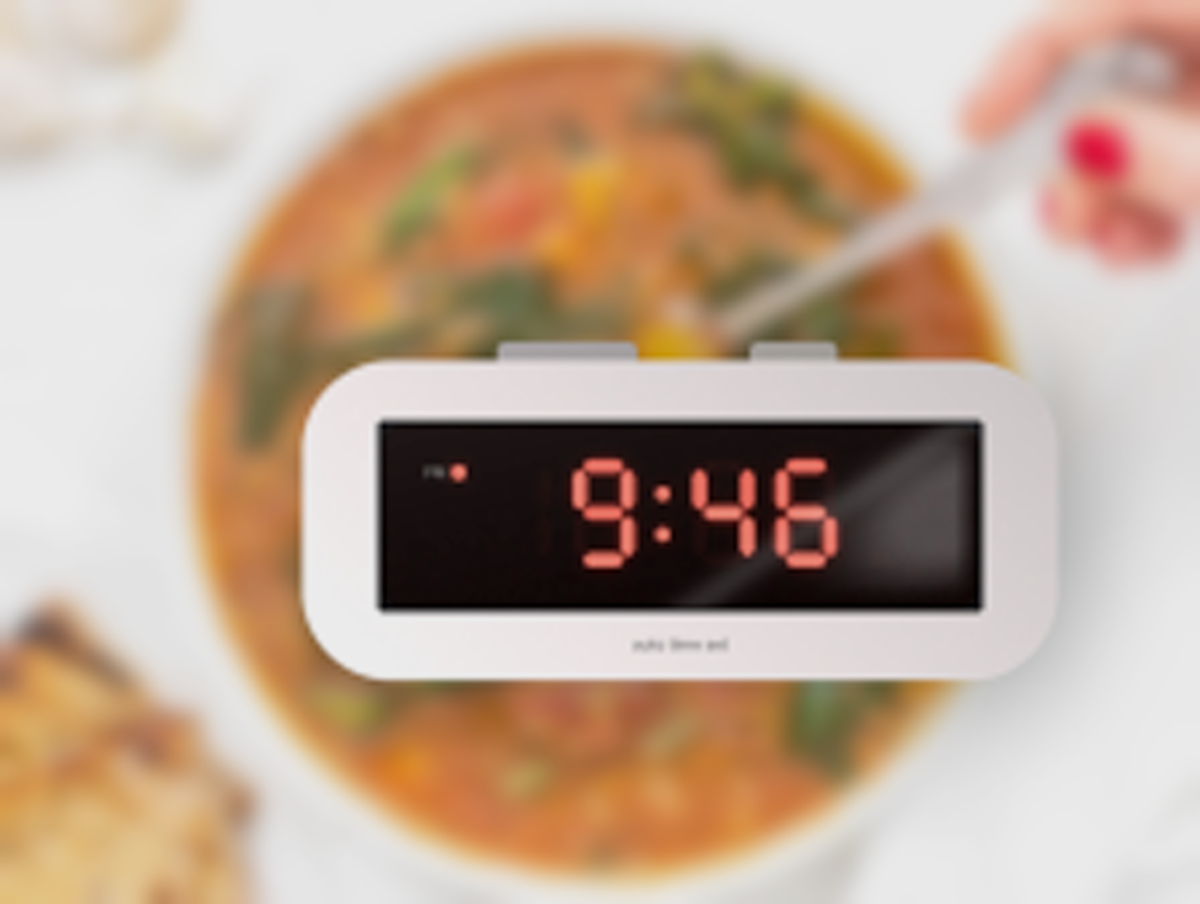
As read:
**9:46**
